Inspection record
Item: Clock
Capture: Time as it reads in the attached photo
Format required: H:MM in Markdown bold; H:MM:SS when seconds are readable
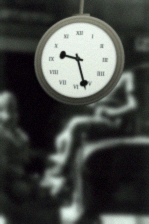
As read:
**9:27**
